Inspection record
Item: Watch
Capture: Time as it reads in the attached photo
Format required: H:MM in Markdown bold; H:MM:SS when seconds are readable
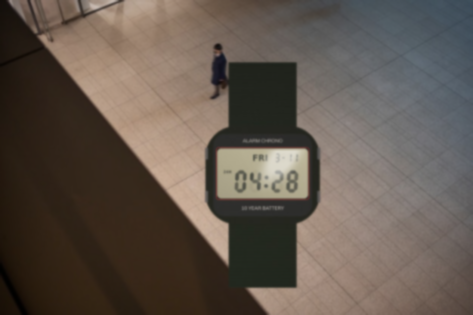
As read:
**4:28**
